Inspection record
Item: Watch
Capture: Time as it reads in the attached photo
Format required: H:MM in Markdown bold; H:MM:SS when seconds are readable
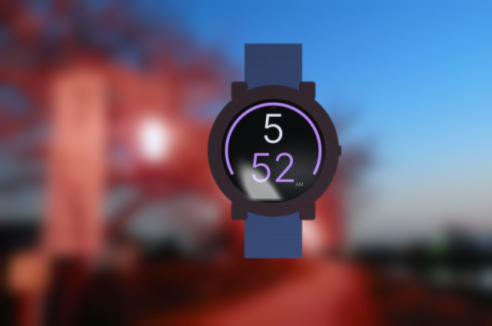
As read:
**5:52**
